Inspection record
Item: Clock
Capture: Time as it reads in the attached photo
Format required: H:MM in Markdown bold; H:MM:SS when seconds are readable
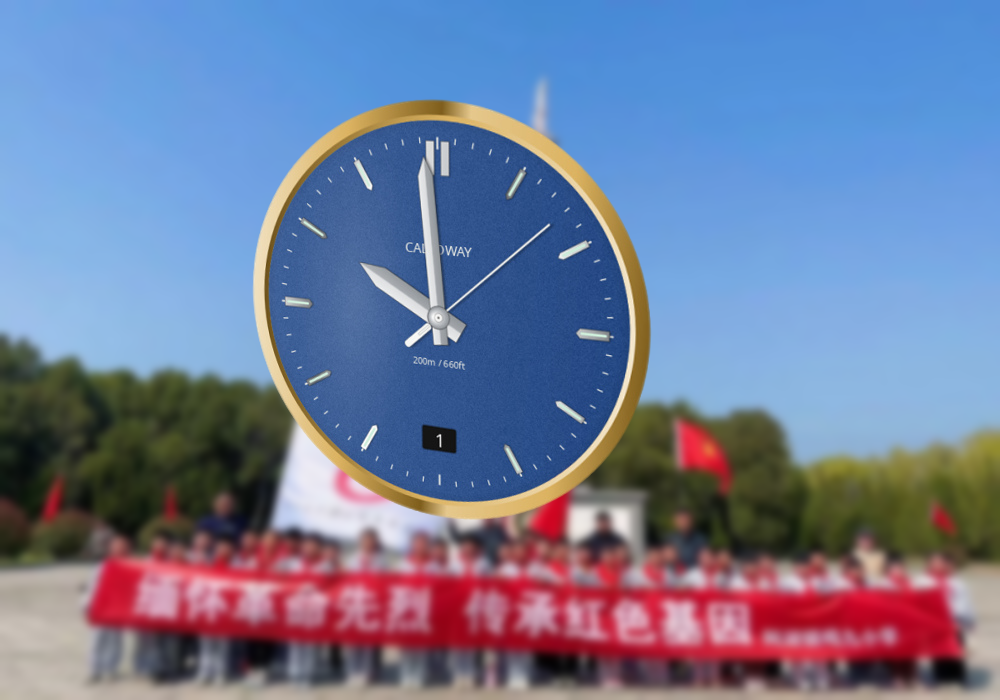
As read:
**9:59:08**
